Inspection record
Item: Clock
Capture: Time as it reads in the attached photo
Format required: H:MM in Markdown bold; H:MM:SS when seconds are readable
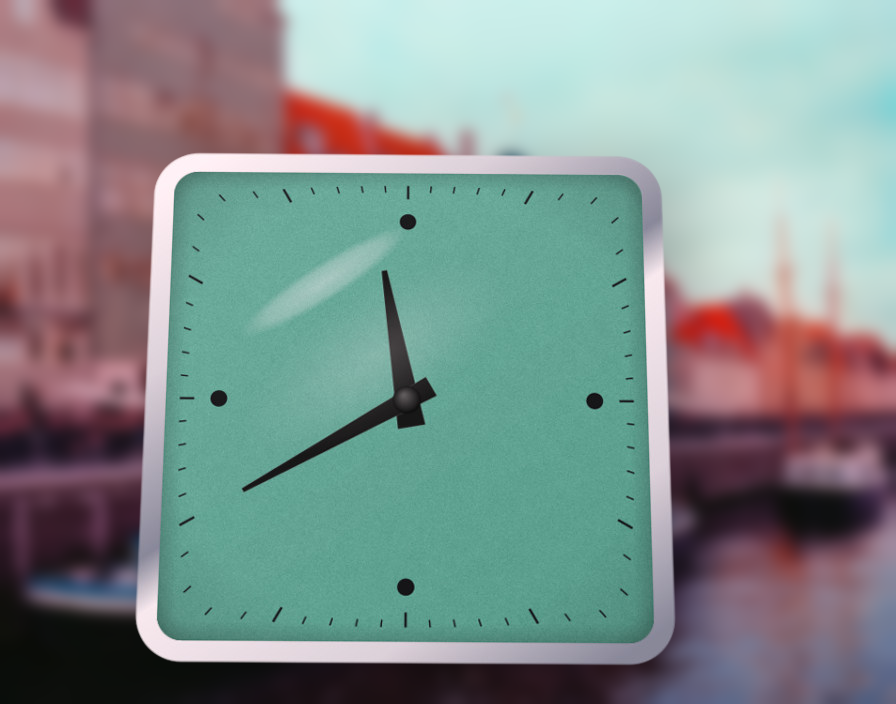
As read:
**11:40**
